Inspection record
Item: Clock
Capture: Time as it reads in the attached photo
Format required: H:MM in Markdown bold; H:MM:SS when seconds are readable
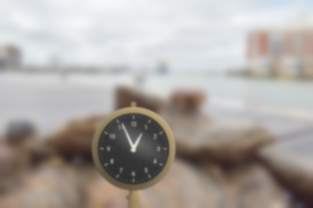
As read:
**12:56**
